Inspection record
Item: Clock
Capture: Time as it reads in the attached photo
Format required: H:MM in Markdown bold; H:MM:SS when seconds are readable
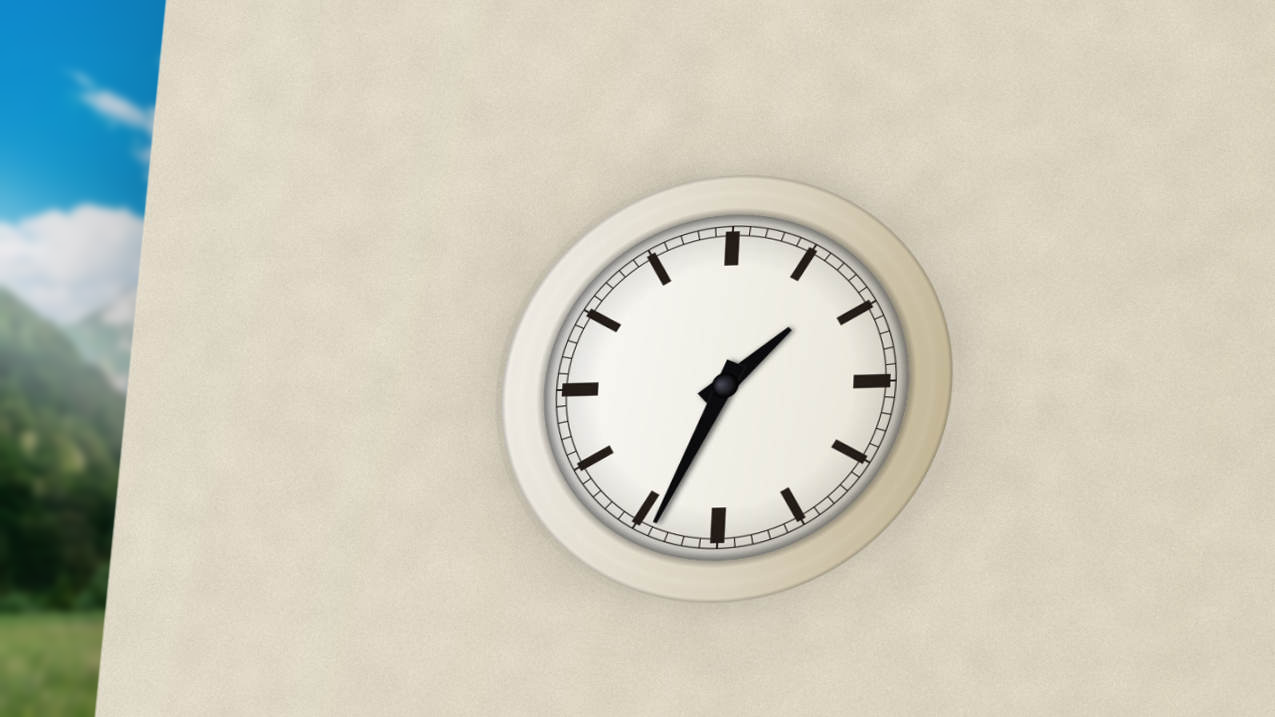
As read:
**1:34**
